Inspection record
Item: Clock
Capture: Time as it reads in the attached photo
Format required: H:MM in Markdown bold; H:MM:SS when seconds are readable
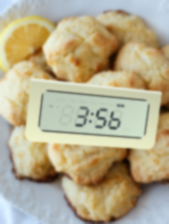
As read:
**3:56**
